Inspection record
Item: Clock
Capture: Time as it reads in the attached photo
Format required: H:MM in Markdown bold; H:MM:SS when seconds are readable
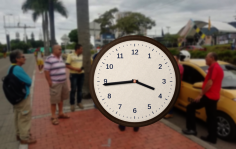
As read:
**3:44**
